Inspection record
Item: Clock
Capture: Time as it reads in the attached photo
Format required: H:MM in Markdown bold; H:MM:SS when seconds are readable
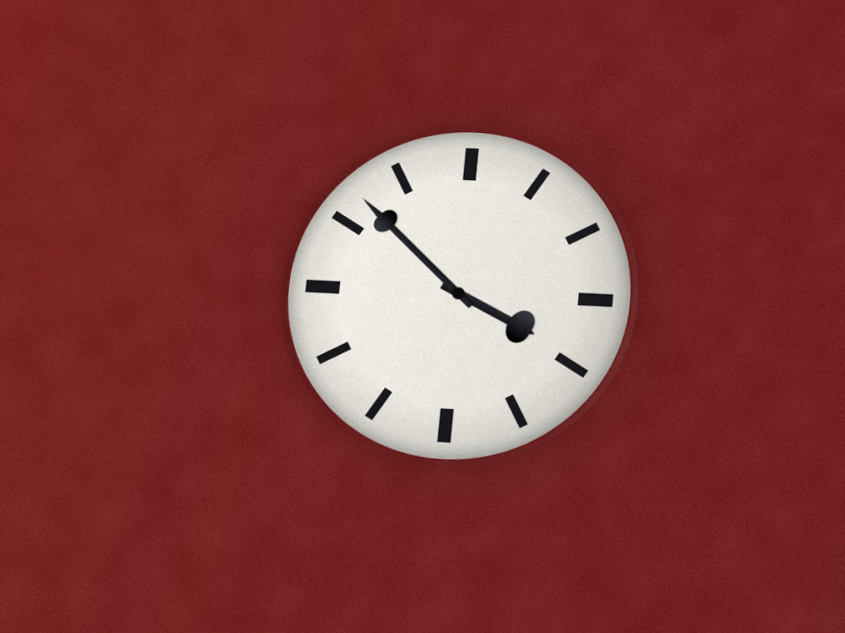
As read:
**3:52**
